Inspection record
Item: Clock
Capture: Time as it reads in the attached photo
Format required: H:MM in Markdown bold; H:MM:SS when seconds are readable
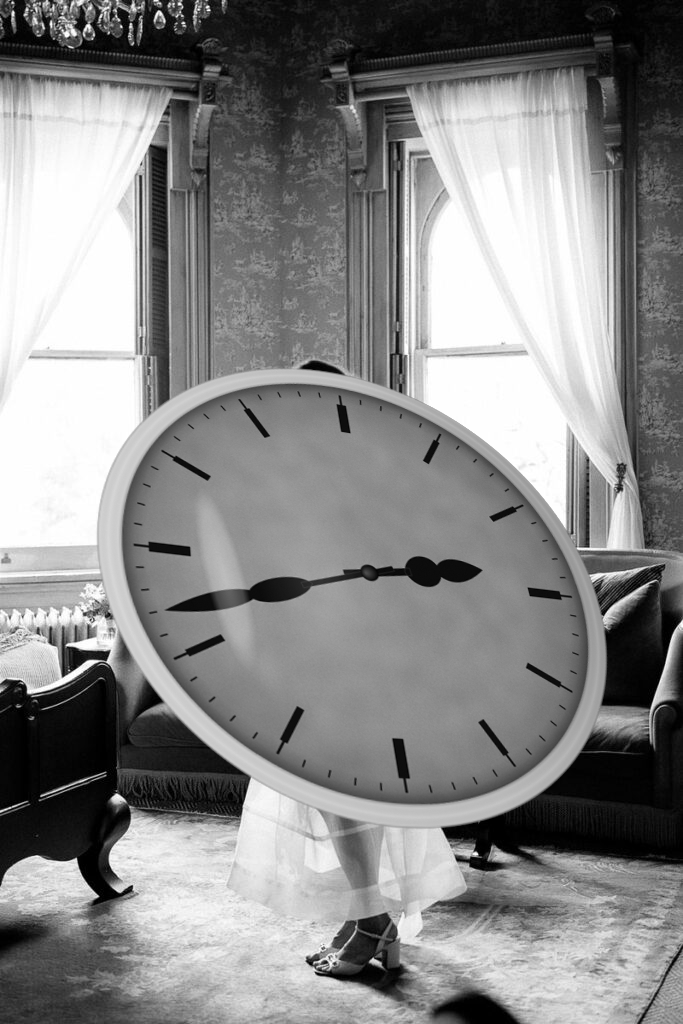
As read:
**2:42**
